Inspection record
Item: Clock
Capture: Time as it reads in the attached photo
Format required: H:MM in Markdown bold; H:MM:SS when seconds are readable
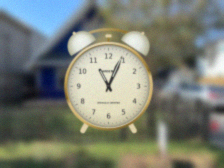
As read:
**11:04**
